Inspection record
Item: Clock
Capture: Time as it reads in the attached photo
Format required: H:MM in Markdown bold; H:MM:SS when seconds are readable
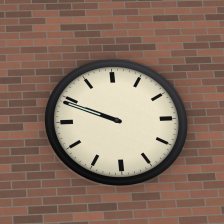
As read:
**9:49**
